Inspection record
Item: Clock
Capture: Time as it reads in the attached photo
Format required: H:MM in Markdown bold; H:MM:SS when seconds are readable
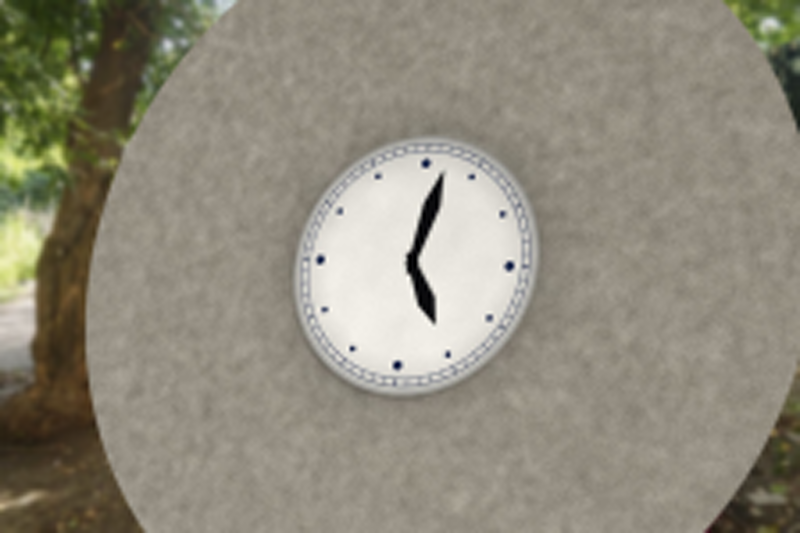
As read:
**5:02**
